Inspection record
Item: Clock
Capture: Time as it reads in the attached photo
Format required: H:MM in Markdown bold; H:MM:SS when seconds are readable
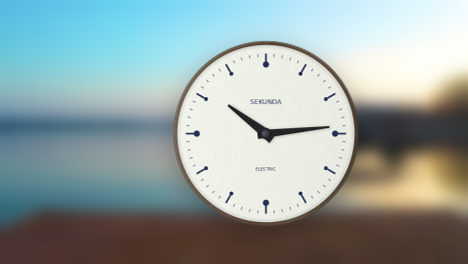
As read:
**10:14**
